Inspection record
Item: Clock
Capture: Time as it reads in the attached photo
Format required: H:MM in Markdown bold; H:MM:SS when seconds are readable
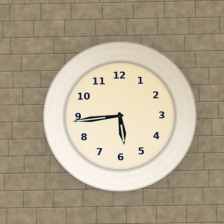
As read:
**5:44**
